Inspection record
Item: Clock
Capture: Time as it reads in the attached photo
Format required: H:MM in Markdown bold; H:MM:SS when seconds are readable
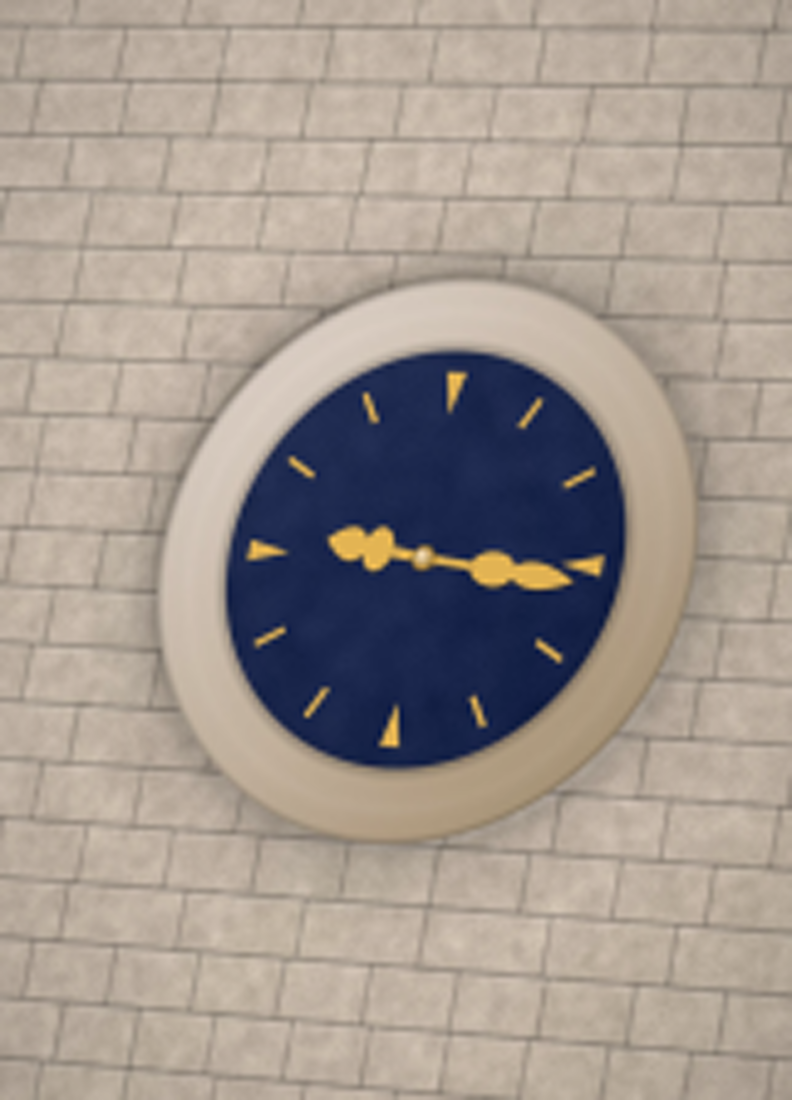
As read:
**9:16**
